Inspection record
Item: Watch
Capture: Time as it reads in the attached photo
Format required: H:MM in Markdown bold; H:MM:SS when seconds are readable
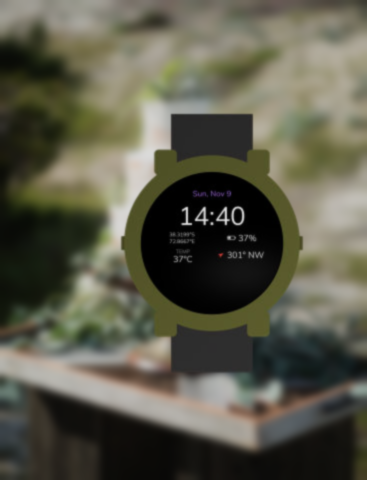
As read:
**14:40**
